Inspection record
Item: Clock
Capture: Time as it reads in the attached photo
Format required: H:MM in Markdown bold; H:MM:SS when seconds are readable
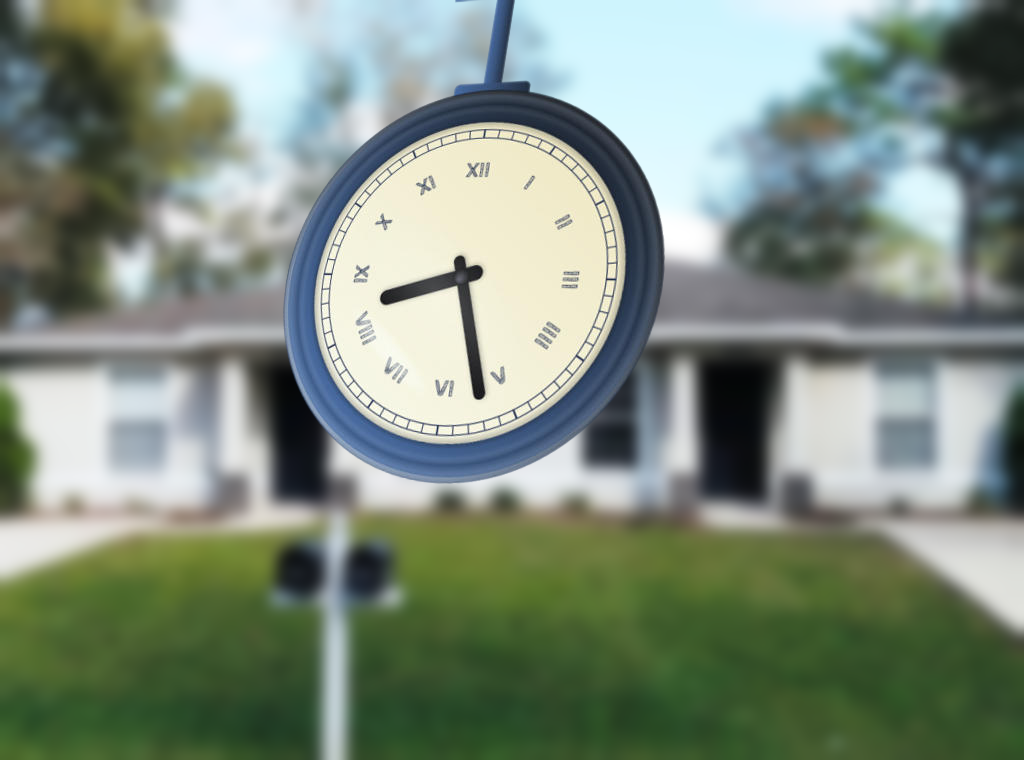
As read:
**8:27**
